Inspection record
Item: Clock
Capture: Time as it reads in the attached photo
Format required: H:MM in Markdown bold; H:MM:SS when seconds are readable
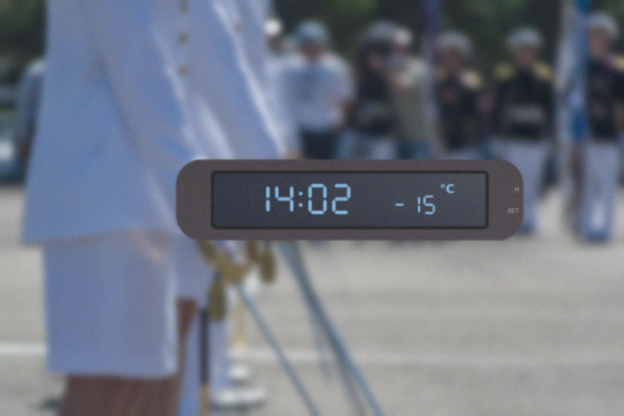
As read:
**14:02**
